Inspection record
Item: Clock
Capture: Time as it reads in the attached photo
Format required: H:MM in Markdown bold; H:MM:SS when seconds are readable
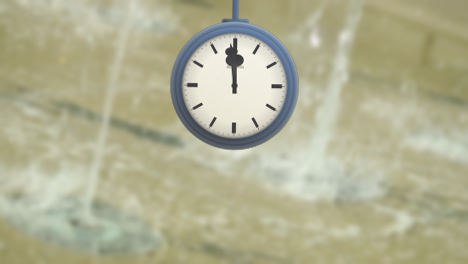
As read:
**11:59**
